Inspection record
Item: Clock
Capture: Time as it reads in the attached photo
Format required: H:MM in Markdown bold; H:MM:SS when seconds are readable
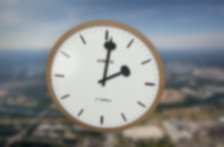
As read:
**2:01**
